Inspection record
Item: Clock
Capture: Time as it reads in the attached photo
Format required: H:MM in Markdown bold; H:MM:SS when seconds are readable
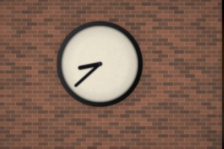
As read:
**8:38**
